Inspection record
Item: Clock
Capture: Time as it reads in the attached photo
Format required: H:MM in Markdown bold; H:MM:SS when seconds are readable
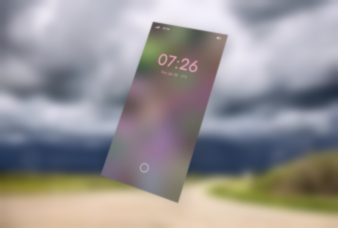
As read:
**7:26**
